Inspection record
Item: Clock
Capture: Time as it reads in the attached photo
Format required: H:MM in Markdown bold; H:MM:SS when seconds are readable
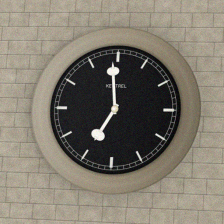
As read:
**6:59**
